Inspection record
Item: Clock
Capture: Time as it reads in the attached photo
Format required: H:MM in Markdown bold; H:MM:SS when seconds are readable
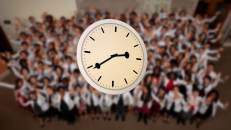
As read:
**2:39**
